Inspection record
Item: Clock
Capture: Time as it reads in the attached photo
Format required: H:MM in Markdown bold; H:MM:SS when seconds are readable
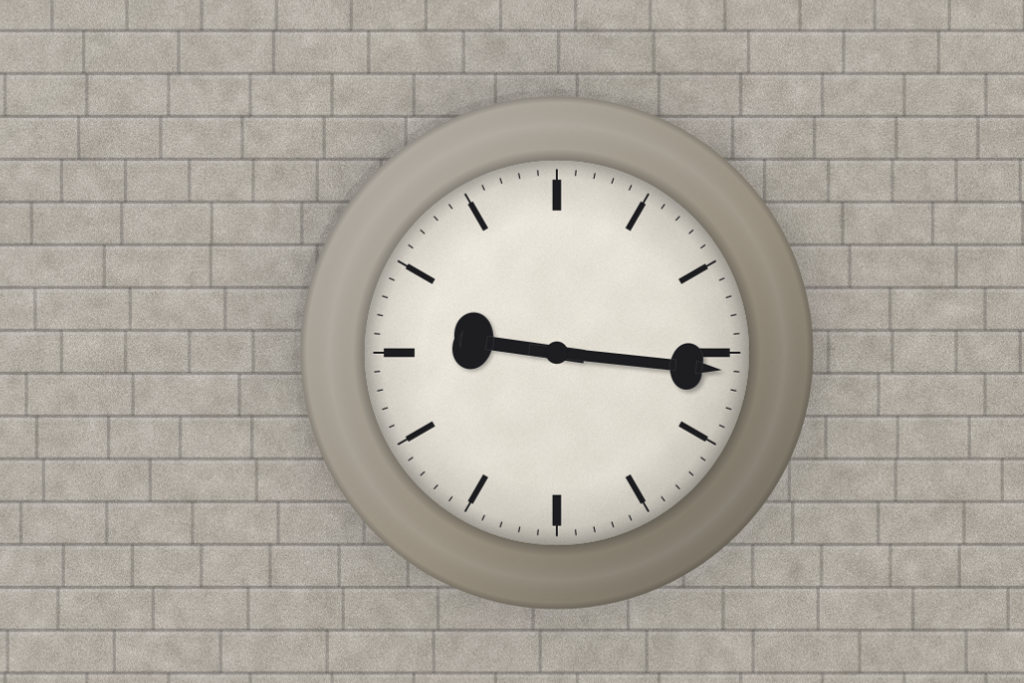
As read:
**9:16**
